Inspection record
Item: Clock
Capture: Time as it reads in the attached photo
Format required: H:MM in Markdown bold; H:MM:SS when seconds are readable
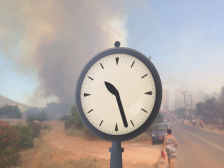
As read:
**10:27**
